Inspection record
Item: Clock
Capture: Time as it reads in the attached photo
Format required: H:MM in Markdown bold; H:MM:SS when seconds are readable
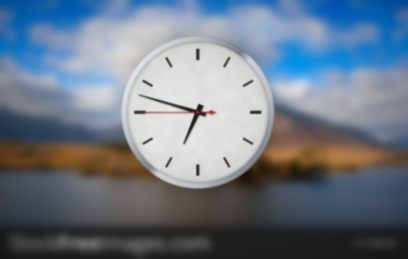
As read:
**6:47:45**
